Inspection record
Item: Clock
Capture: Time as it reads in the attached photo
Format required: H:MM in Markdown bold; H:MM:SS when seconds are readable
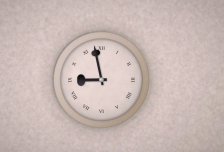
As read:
**8:58**
